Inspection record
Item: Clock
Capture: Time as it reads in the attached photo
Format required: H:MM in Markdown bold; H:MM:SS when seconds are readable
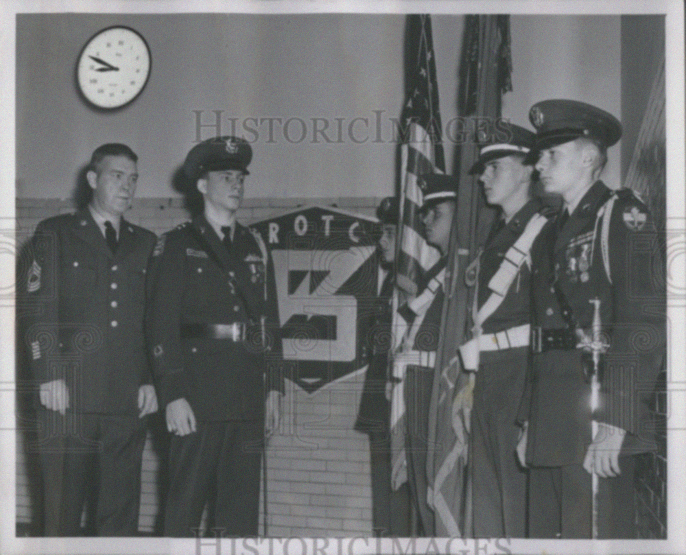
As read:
**8:48**
